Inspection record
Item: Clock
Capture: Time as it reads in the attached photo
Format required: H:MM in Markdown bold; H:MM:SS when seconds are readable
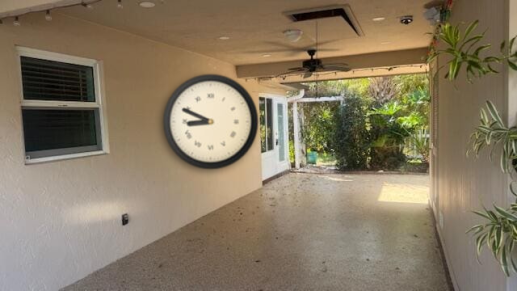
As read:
**8:49**
